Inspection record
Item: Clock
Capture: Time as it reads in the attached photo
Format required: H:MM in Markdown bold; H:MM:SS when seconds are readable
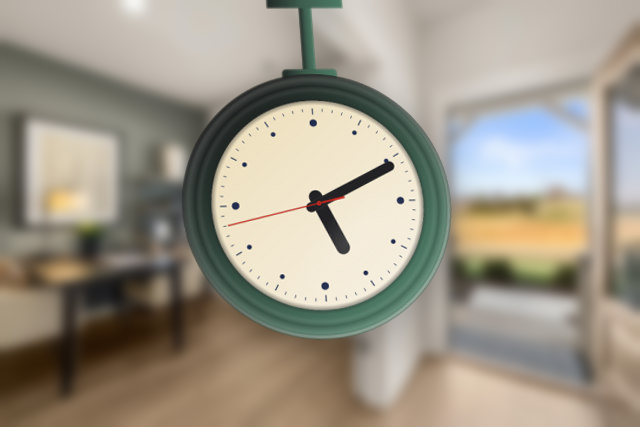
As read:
**5:10:43**
